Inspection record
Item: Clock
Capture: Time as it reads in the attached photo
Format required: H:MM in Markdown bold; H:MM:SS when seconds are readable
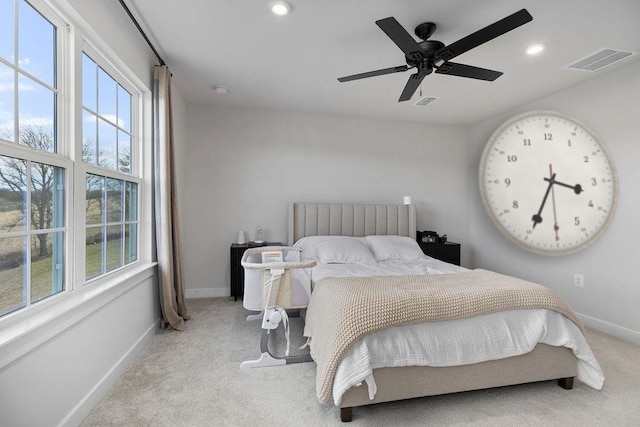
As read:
**3:34:30**
